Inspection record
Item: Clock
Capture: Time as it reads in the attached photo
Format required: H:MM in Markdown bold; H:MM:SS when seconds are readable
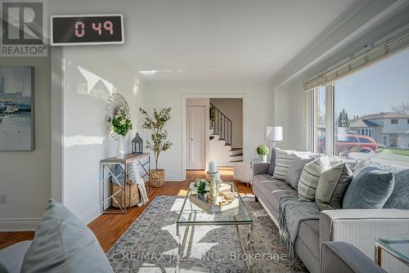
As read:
**0:49**
